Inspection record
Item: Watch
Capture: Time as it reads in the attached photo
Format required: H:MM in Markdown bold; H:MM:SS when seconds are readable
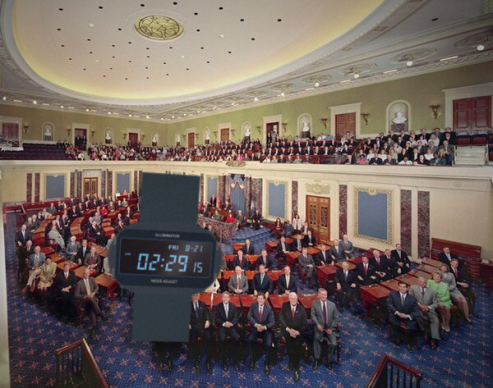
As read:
**2:29:15**
